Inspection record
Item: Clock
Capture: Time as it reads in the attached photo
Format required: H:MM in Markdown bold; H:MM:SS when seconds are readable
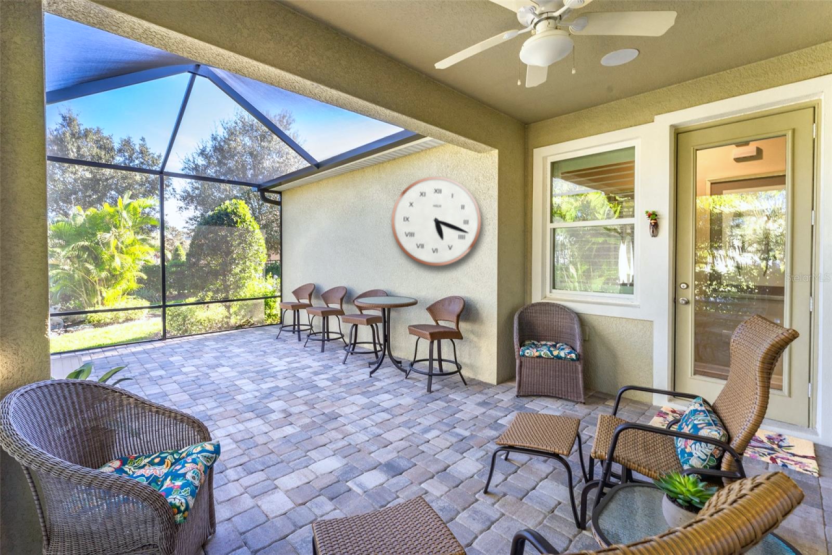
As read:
**5:18**
